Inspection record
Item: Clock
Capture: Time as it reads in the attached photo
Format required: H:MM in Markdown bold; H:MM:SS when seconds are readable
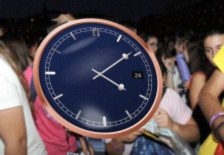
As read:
**4:09**
